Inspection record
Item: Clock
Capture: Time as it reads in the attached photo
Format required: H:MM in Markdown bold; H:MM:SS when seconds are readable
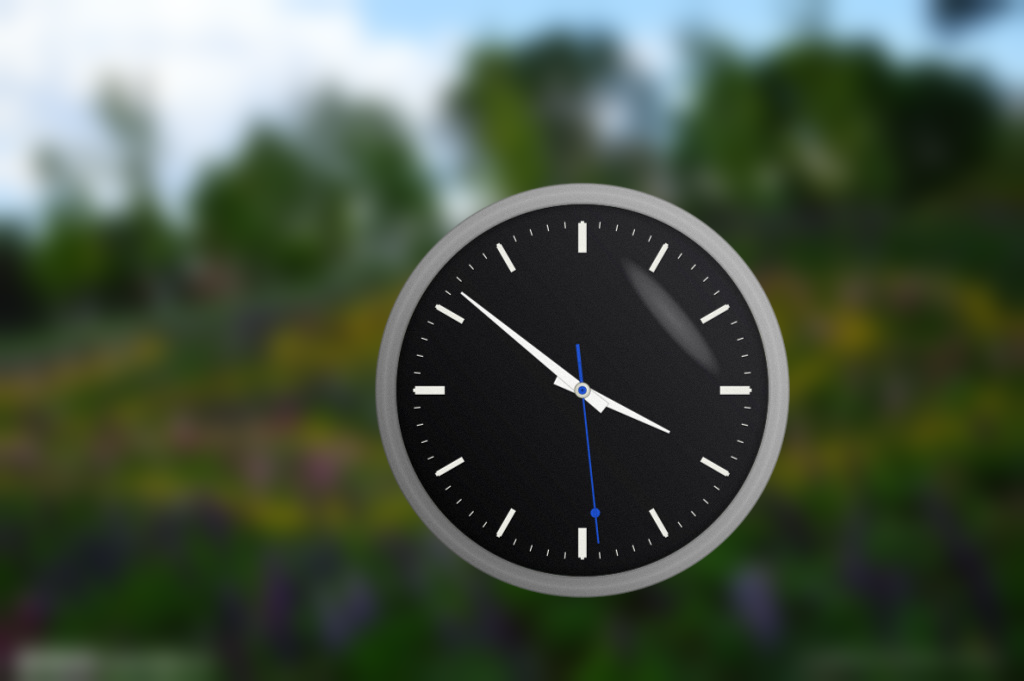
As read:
**3:51:29**
